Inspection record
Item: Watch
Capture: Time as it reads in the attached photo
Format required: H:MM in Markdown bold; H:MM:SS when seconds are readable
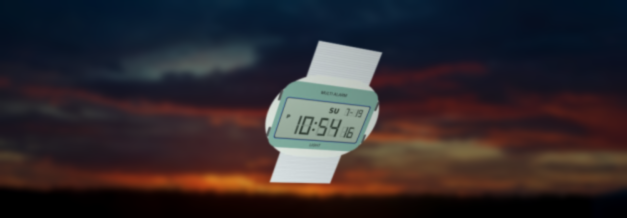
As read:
**10:54:16**
